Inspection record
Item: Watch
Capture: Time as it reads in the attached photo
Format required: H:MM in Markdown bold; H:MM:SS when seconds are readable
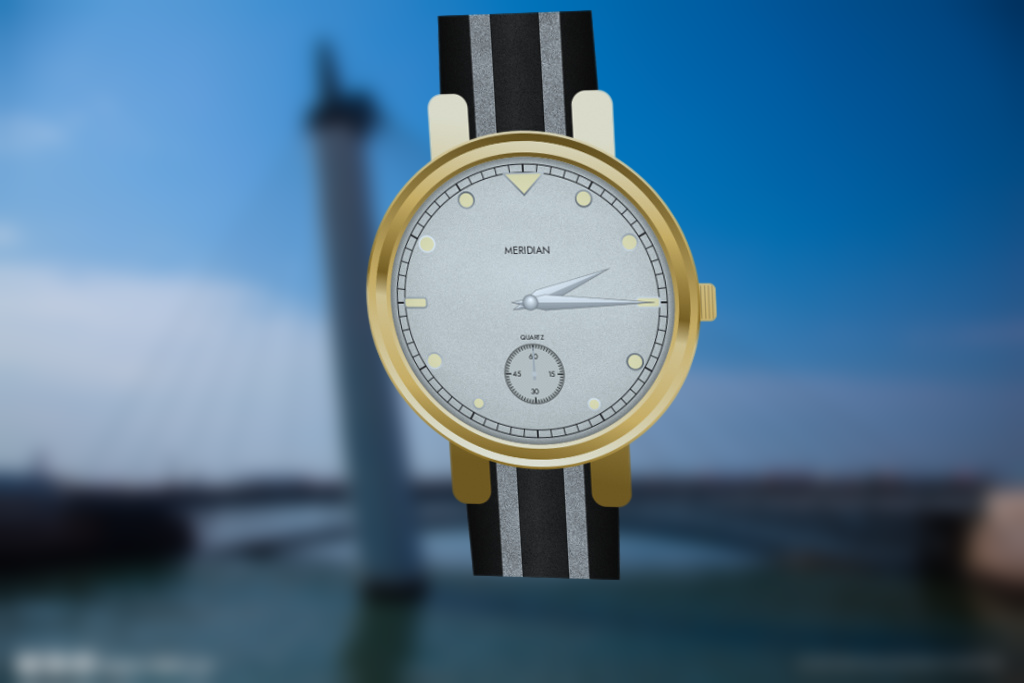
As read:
**2:15**
